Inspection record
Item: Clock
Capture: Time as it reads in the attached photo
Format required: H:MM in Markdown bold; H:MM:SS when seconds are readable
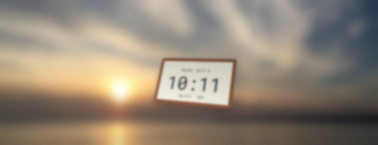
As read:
**10:11**
